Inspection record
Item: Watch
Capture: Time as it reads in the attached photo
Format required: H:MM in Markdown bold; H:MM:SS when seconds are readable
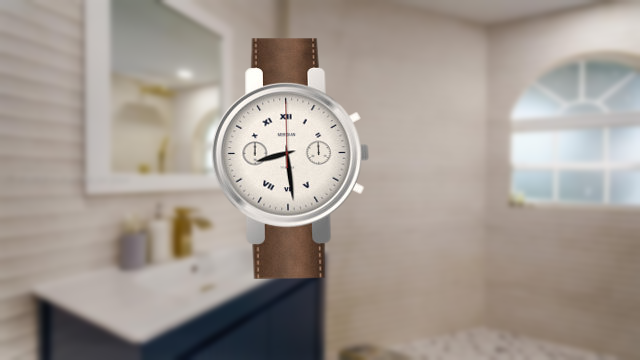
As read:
**8:29**
